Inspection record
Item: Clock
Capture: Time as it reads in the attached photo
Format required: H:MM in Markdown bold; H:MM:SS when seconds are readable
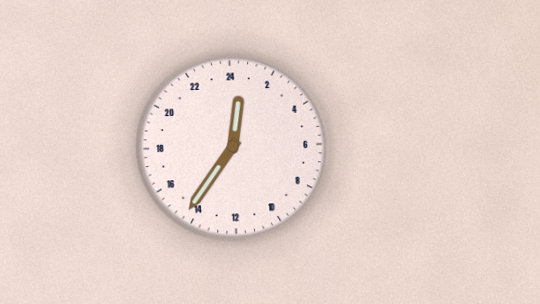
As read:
**0:36**
